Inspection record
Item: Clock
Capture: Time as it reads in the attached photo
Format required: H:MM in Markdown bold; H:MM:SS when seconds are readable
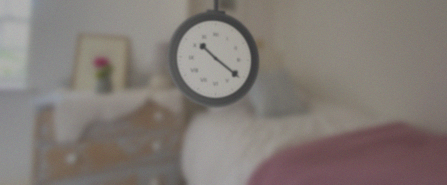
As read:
**10:21**
